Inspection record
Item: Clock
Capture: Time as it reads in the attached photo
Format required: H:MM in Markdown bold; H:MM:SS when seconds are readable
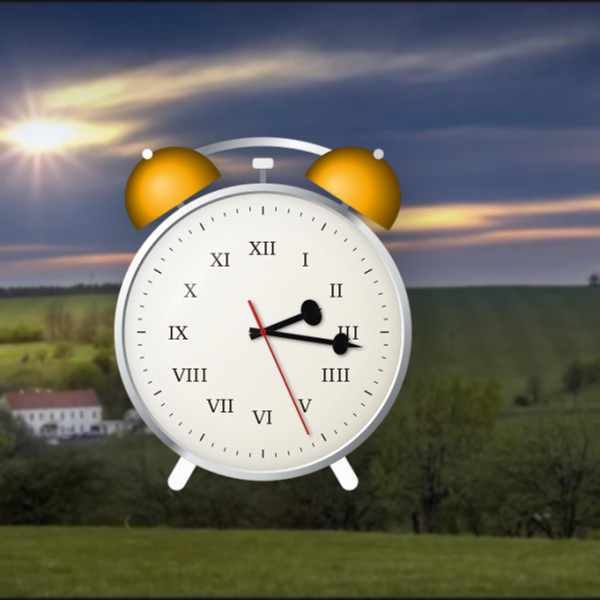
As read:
**2:16:26**
